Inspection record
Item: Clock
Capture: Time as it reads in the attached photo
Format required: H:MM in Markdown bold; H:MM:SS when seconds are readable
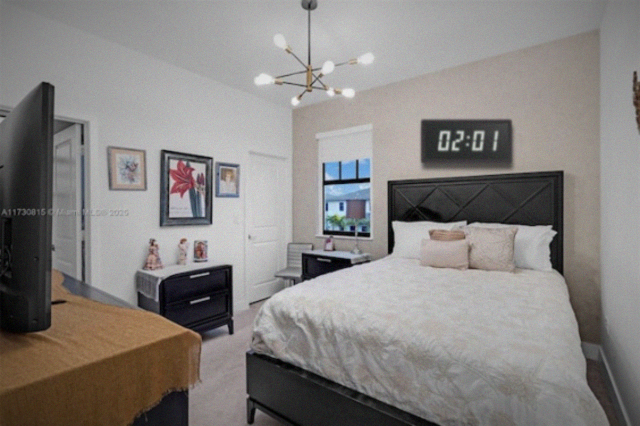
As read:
**2:01**
